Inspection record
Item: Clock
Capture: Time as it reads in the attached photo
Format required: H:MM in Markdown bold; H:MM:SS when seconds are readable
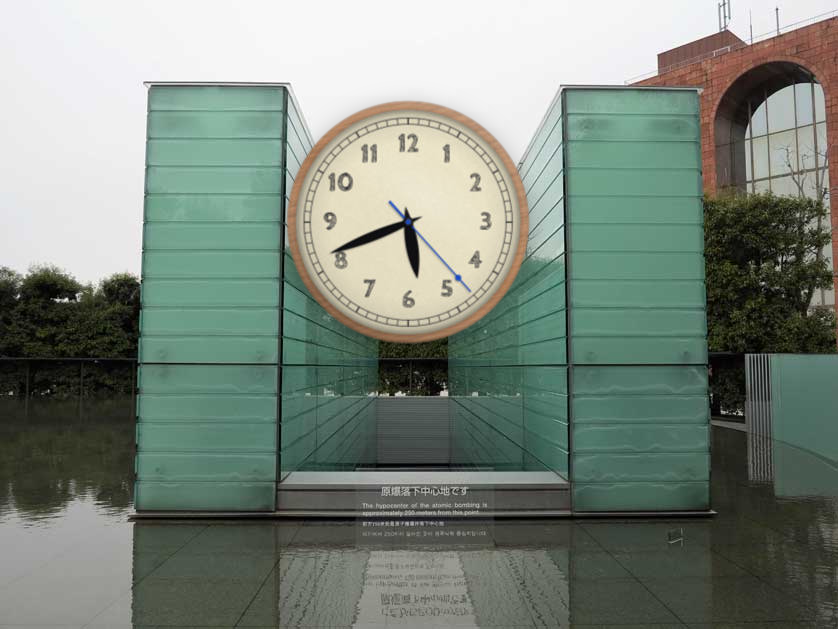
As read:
**5:41:23**
